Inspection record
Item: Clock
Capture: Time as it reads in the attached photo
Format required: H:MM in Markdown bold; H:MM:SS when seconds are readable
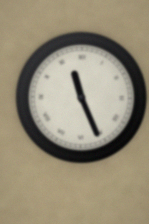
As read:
**11:26**
